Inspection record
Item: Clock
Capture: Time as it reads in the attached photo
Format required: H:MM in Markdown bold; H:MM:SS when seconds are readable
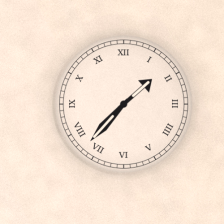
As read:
**1:37**
